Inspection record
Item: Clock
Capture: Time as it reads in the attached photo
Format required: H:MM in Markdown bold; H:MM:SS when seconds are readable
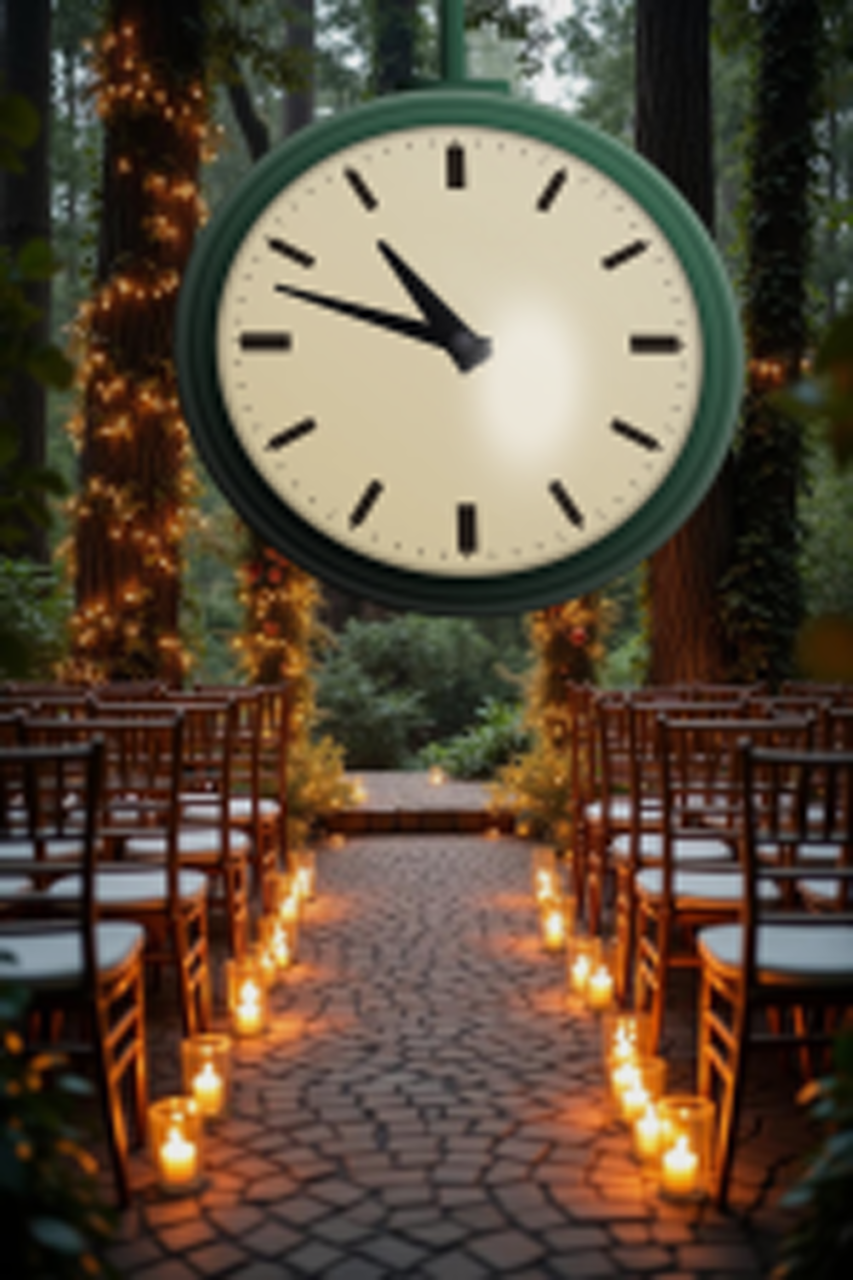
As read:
**10:48**
